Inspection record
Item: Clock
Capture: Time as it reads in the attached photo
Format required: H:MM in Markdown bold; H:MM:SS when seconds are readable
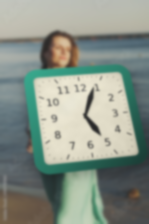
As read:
**5:04**
